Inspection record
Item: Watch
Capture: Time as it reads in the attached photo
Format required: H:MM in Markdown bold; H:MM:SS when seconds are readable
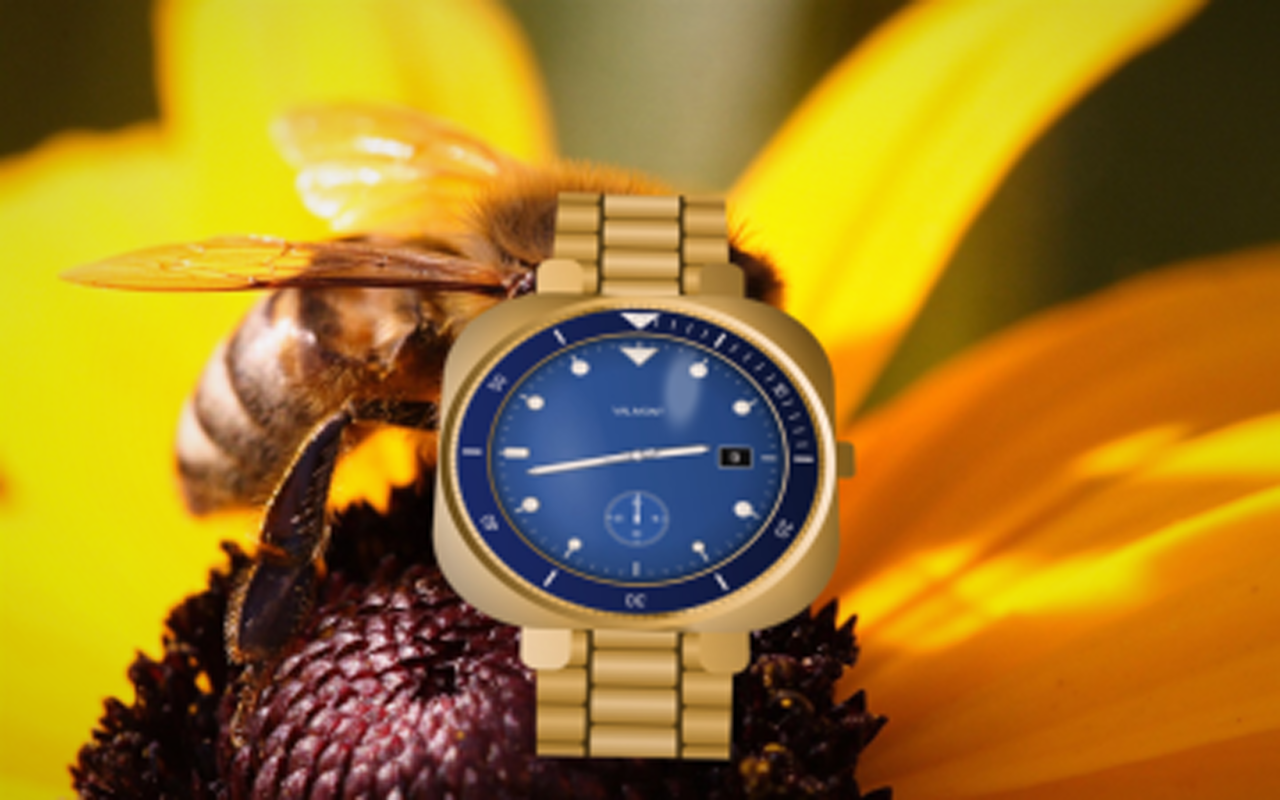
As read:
**2:43**
